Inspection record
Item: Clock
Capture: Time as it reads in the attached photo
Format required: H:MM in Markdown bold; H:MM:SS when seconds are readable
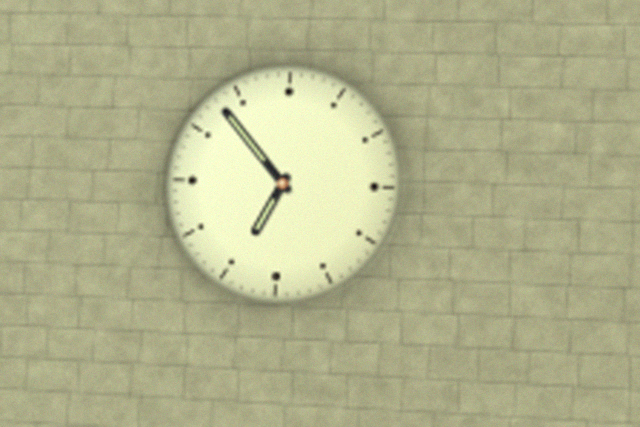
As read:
**6:53**
